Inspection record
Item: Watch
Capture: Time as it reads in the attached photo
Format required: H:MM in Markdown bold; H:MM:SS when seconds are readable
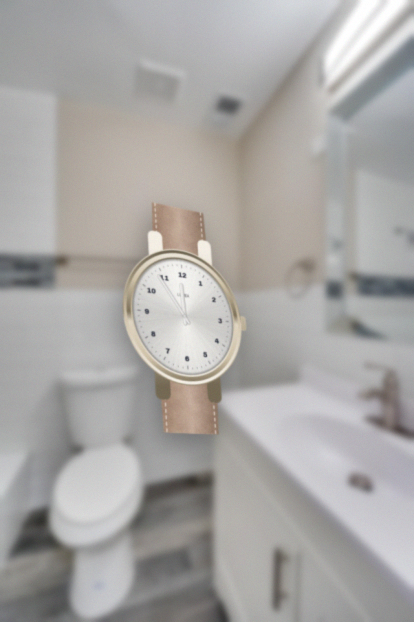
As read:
**11:54**
